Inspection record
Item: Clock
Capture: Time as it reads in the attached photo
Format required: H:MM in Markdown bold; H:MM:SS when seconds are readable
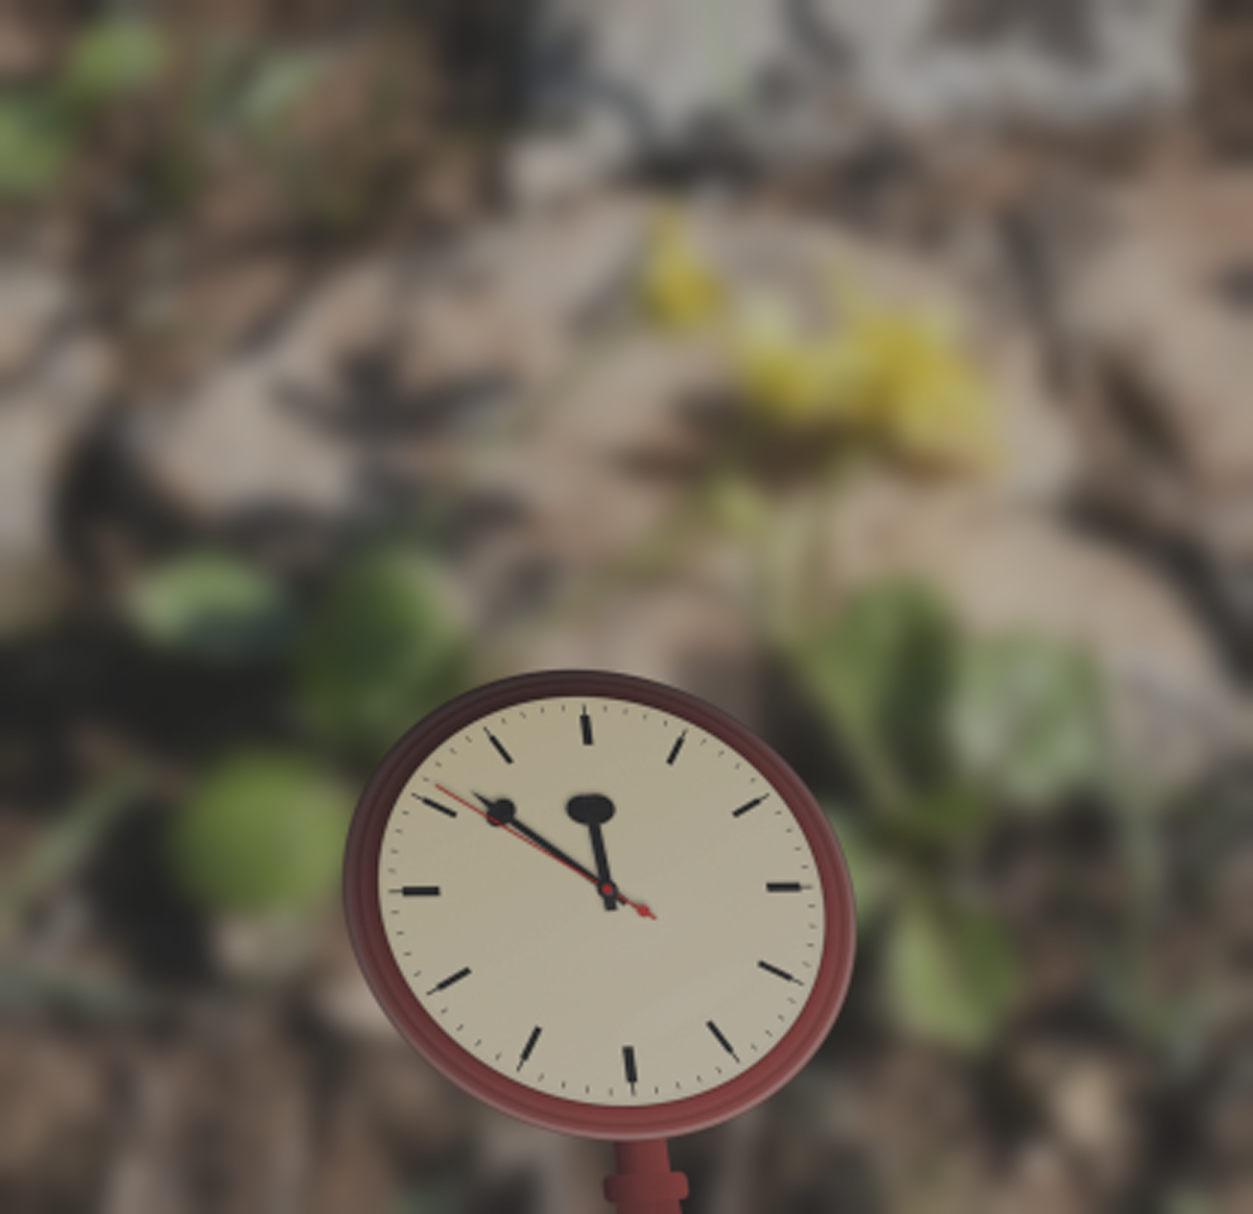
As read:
**11:51:51**
